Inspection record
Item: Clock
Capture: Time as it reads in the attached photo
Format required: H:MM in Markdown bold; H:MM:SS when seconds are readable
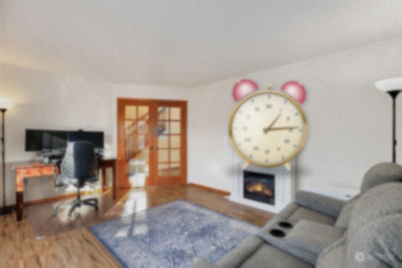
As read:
**1:14**
